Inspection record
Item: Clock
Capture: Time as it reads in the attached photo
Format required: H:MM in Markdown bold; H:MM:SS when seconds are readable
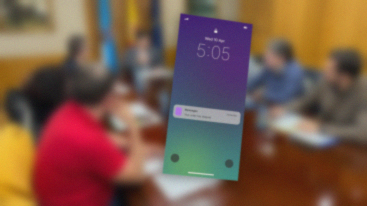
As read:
**5:05**
